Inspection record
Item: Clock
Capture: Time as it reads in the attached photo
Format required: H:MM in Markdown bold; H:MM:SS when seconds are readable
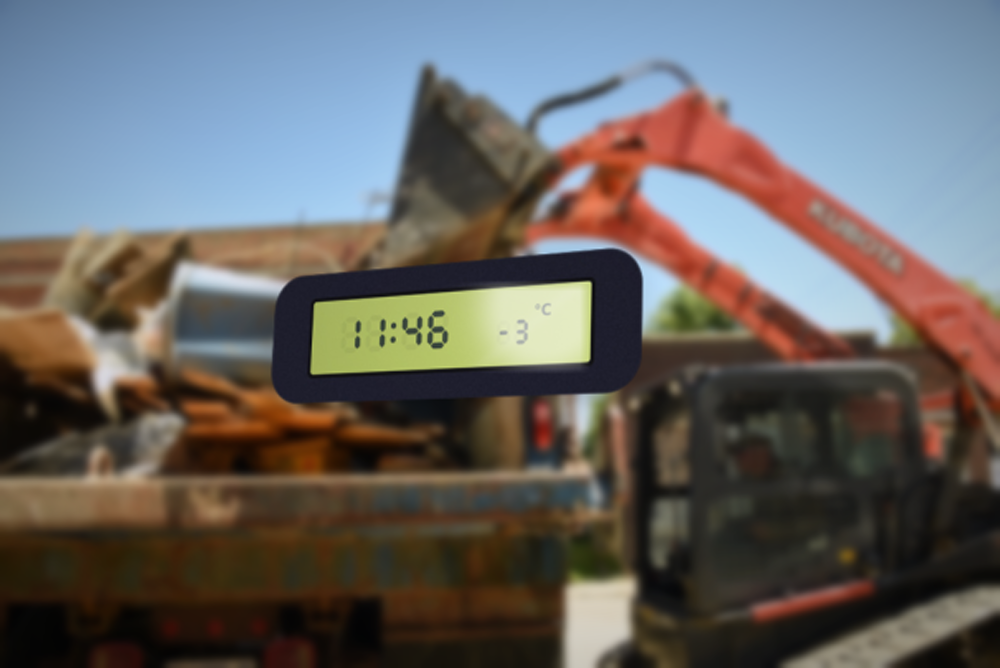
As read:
**11:46**
